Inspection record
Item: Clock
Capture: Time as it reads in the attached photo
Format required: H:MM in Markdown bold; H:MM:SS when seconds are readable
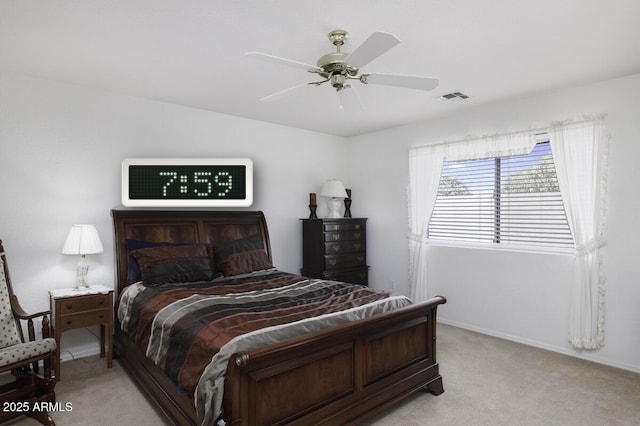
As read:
**7:59**
